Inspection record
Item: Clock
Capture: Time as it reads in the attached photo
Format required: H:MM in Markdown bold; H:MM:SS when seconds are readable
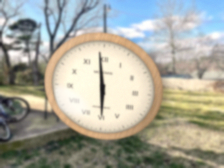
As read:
**5:59**
